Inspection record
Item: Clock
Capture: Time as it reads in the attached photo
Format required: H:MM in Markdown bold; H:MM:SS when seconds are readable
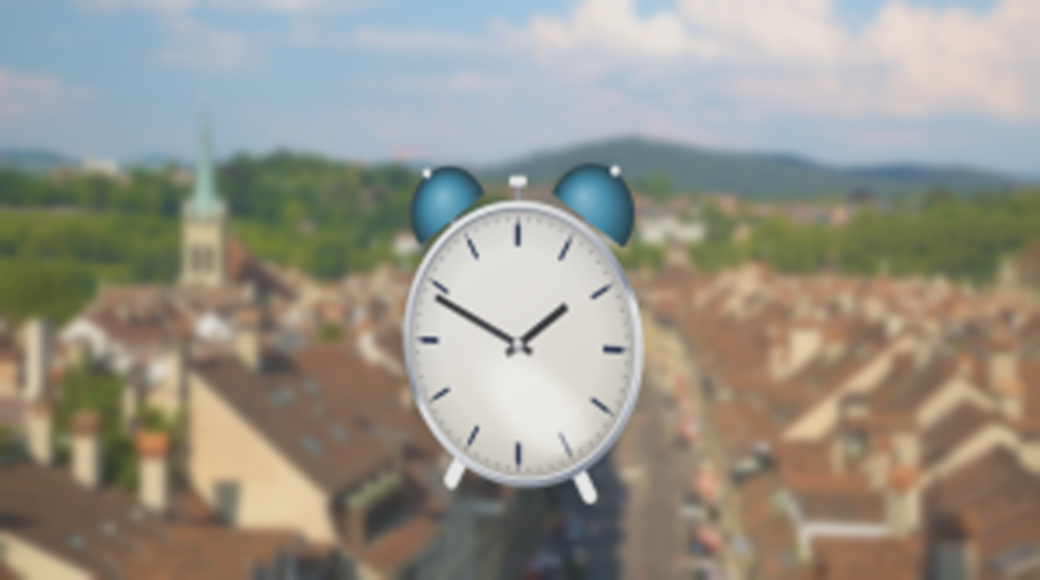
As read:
**1:49**
